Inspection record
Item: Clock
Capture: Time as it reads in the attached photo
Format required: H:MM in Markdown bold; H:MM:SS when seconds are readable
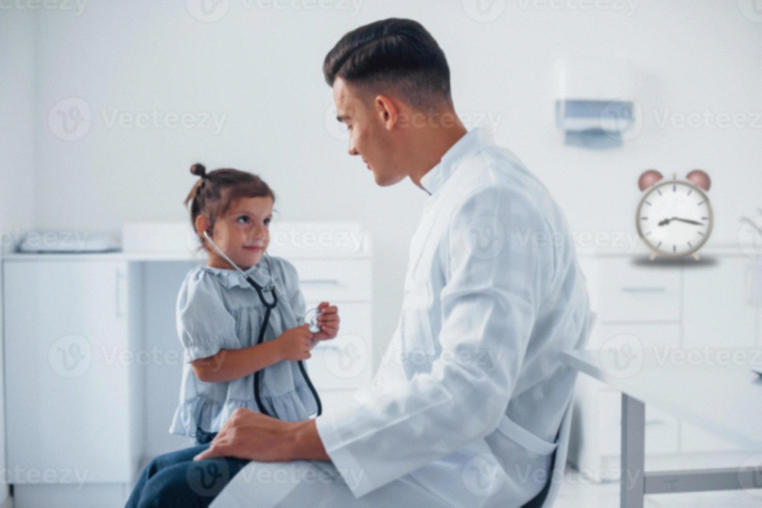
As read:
**8:17**
